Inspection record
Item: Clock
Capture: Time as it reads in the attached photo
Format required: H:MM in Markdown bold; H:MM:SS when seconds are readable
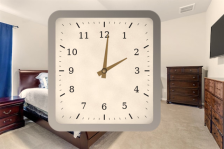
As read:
**2:01**
